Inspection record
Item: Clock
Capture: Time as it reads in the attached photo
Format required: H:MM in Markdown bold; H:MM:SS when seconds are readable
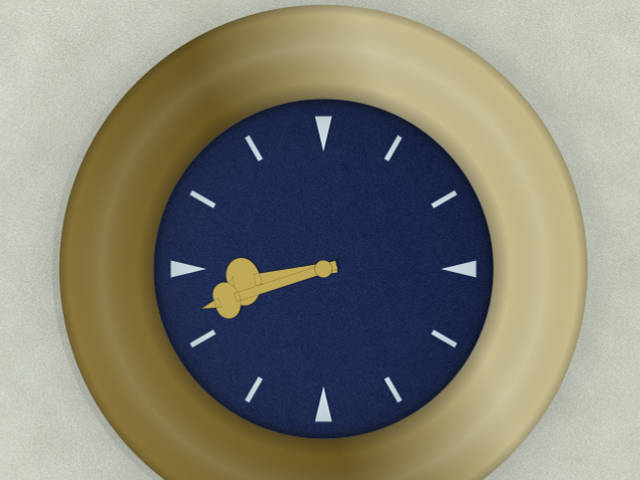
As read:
**8:42**
